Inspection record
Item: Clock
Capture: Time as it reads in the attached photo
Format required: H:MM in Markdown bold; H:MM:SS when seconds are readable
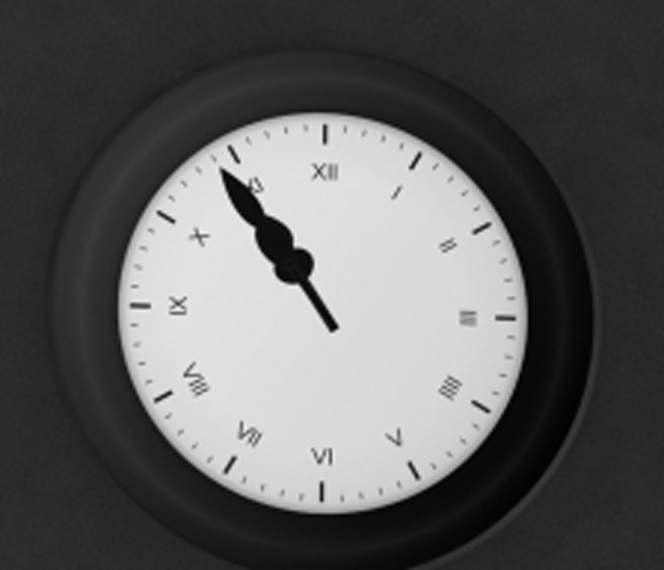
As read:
**10:54**
